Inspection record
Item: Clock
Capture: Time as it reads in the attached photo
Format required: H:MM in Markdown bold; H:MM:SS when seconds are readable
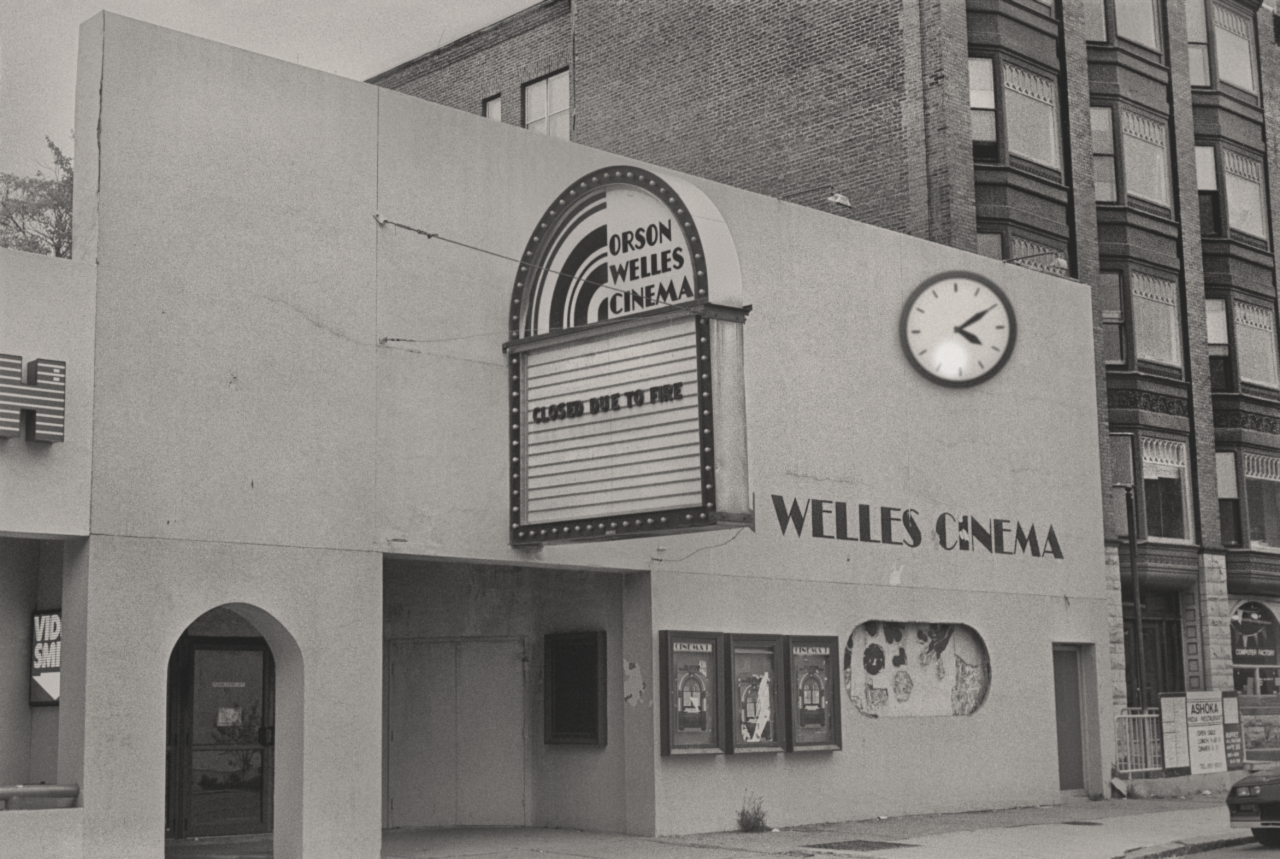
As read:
**4:10**
